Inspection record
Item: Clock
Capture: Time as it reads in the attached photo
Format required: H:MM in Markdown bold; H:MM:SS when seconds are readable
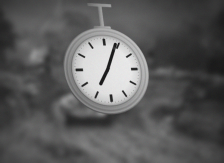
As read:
**7:04**
